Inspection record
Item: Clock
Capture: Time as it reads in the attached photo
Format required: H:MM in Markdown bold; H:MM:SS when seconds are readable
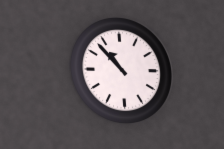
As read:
**10:53**
